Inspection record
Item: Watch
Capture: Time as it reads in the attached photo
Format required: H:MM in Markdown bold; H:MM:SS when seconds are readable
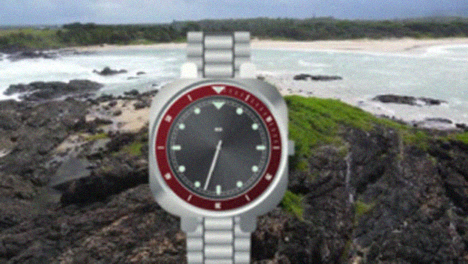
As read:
**6:33**
